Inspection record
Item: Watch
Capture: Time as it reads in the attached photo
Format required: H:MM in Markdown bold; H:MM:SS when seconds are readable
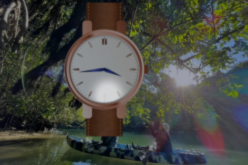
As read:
**3:44**
